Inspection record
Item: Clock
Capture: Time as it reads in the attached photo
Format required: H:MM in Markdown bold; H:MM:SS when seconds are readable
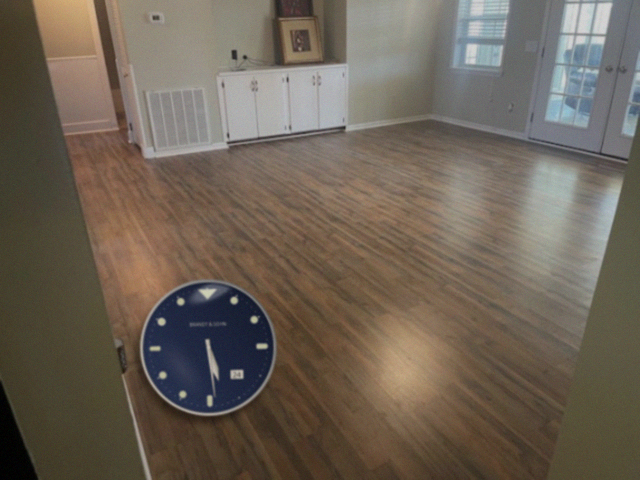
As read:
**5:29**
